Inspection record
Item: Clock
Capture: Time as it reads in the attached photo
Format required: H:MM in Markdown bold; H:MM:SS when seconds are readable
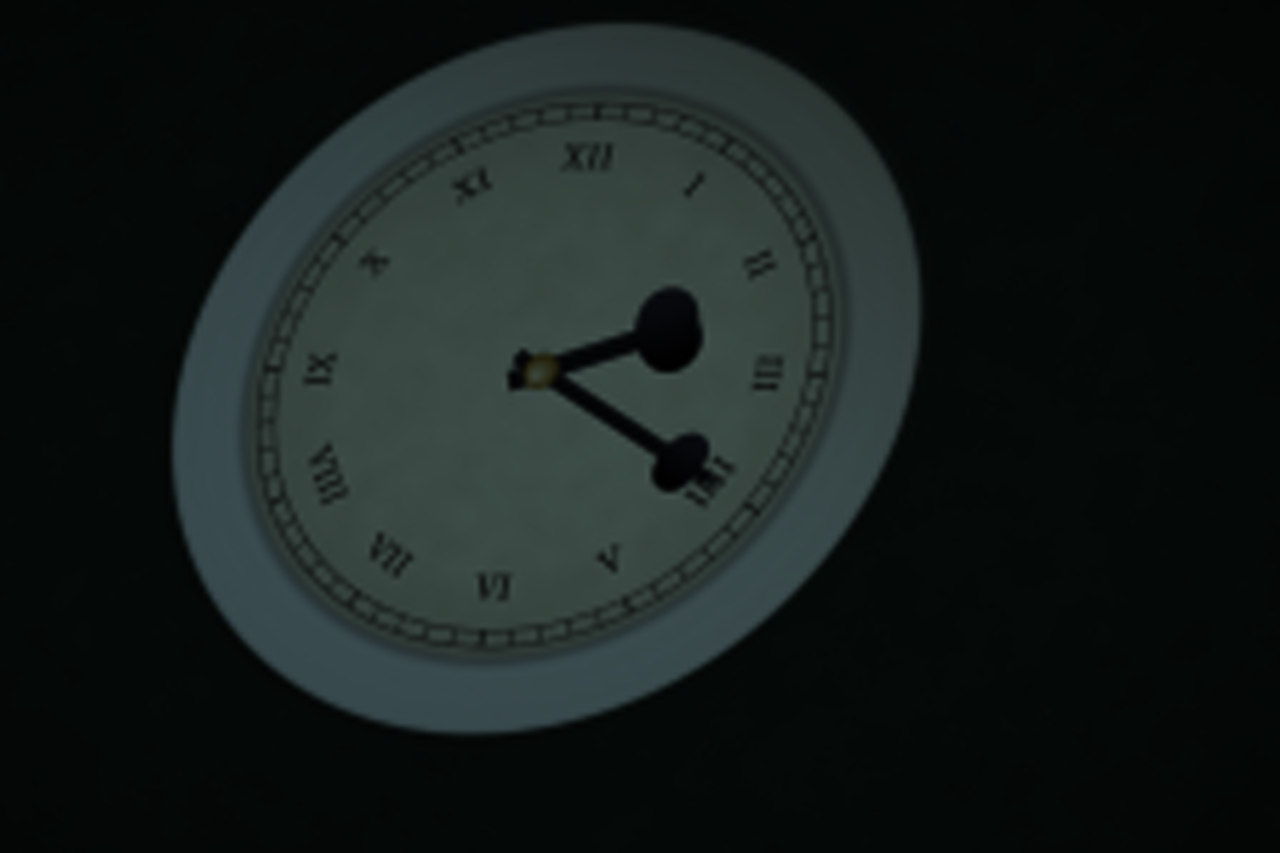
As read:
**2:20**
